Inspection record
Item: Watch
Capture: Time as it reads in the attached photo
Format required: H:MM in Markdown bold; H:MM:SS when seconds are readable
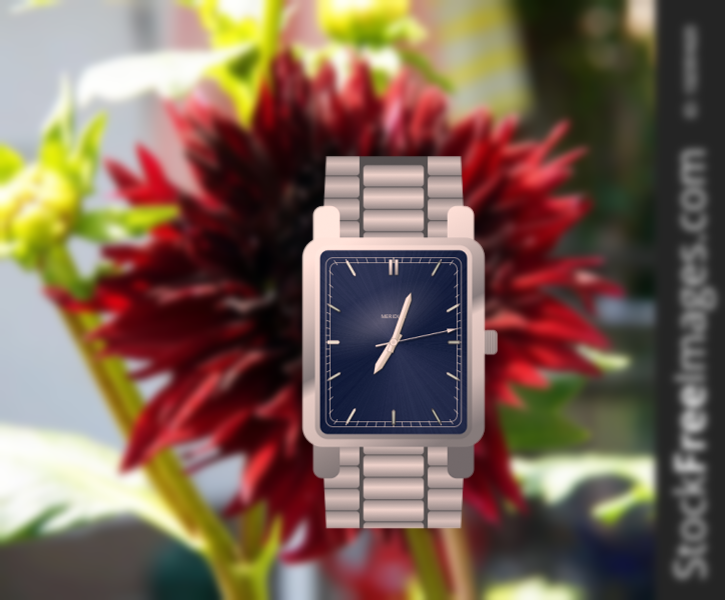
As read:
**7:03:13**
